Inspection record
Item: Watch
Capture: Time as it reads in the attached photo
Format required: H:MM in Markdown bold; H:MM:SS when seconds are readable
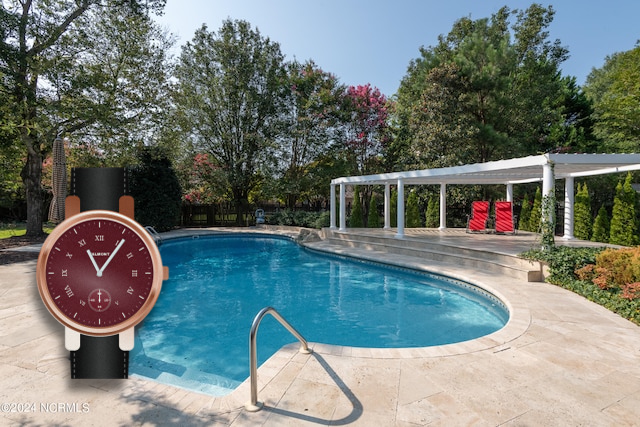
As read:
**11:06**
